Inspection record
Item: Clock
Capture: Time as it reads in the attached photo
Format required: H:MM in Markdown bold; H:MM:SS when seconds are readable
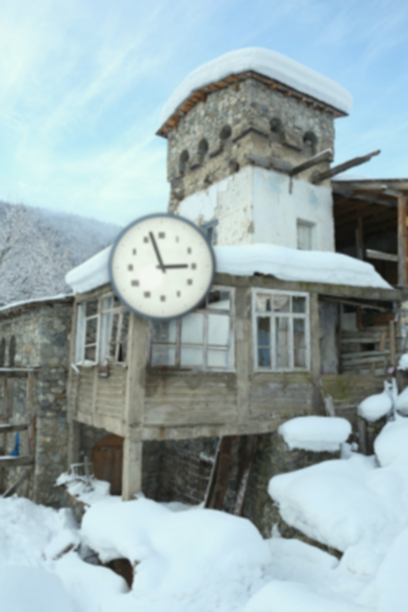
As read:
**2:57**
